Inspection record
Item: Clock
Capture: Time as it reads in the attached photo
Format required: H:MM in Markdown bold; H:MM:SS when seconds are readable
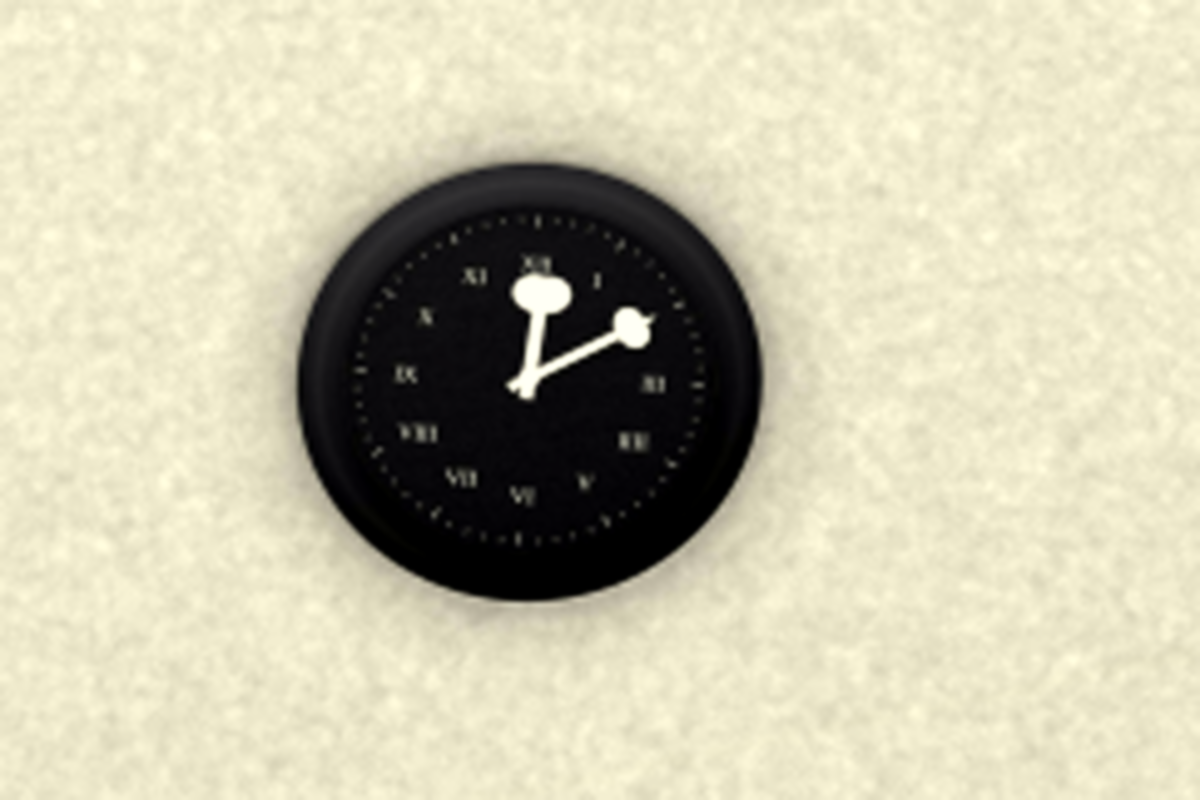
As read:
**12:10**
